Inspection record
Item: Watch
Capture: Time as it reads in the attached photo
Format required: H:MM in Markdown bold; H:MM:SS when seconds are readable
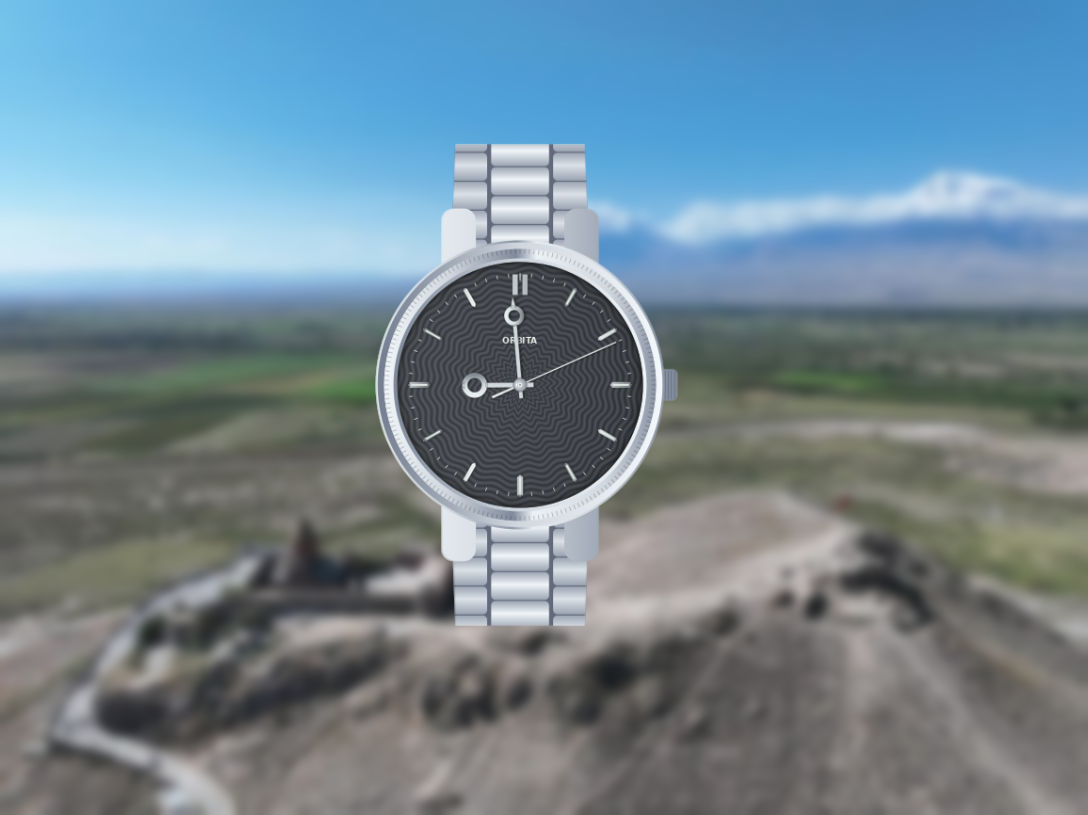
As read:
**8:59:11**
